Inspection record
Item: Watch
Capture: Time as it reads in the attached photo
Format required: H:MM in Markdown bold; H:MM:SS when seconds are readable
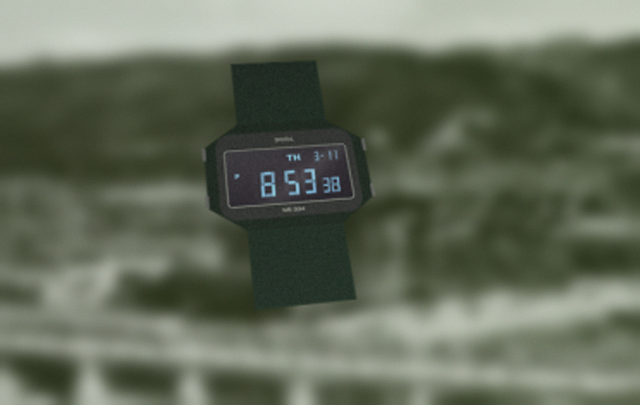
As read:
**8:53:38**
